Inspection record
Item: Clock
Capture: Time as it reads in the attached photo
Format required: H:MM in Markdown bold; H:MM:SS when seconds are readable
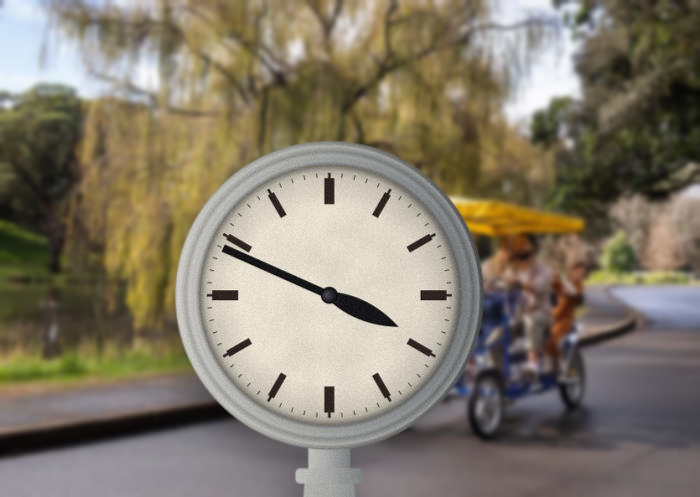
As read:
**3:49**
